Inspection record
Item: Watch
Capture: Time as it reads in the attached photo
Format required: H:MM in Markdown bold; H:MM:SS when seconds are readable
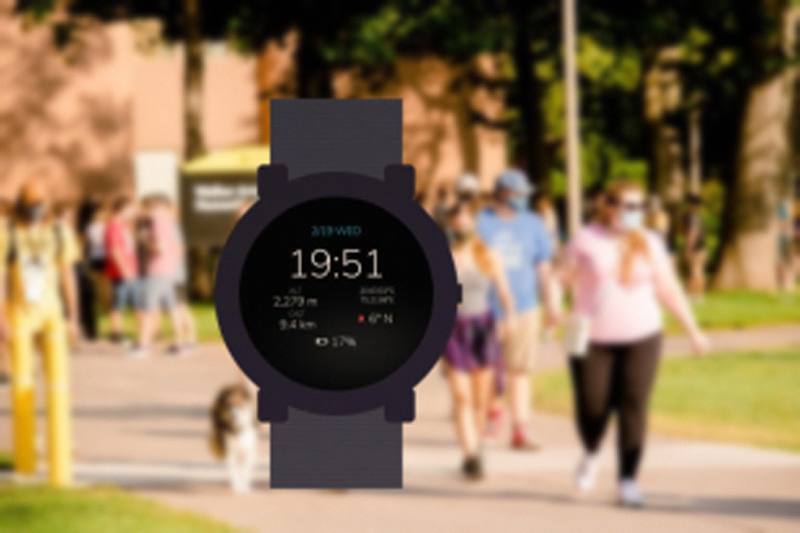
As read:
**19:51**
